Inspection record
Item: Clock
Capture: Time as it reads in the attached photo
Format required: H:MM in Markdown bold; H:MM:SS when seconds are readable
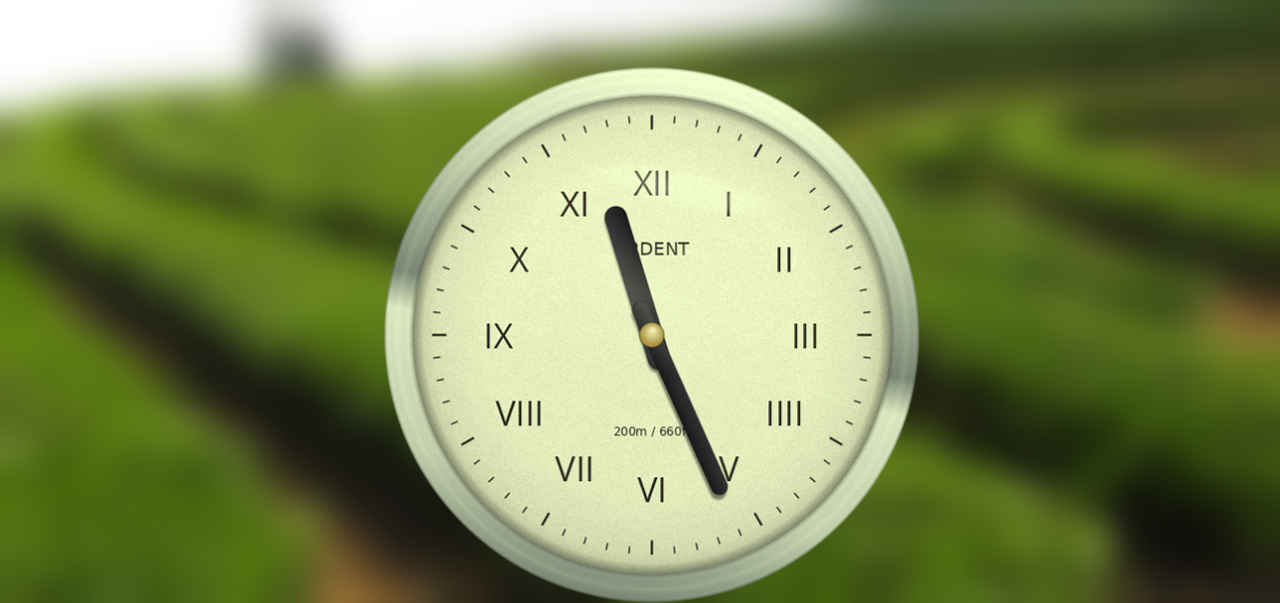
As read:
**11:26**
